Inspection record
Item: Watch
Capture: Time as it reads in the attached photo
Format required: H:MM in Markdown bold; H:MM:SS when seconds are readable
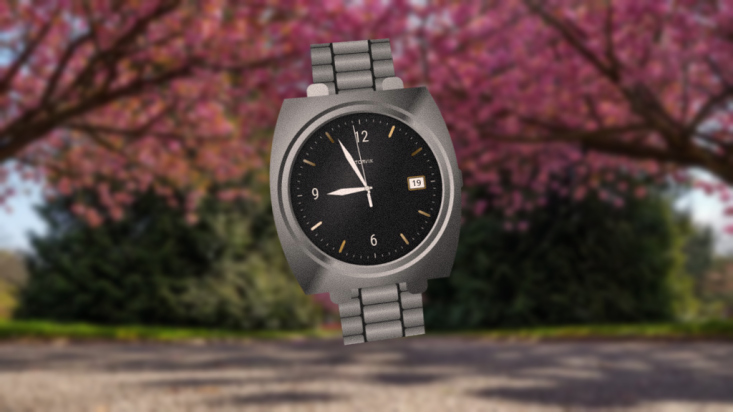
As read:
**8:55:59**
